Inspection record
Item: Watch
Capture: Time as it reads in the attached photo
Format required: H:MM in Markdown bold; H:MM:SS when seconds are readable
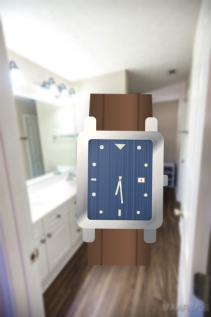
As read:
**6:29**
